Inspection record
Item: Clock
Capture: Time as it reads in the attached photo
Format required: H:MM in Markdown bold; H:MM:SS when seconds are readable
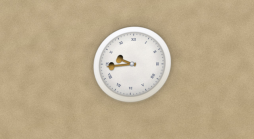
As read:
**9:44**
